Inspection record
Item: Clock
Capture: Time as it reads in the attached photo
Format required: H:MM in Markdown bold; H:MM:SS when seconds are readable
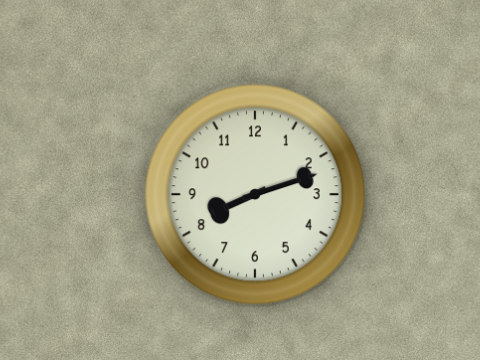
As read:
**8:12**
